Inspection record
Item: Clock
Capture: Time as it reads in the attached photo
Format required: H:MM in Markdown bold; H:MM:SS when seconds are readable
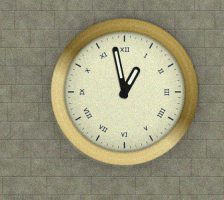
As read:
**12:58**
